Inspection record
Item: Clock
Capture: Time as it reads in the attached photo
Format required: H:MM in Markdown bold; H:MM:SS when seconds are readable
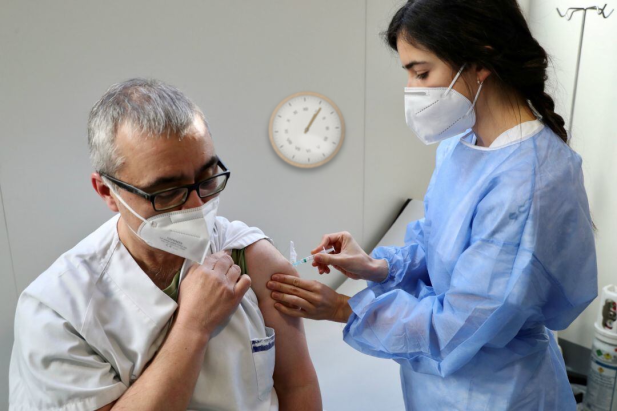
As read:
**1:06**
